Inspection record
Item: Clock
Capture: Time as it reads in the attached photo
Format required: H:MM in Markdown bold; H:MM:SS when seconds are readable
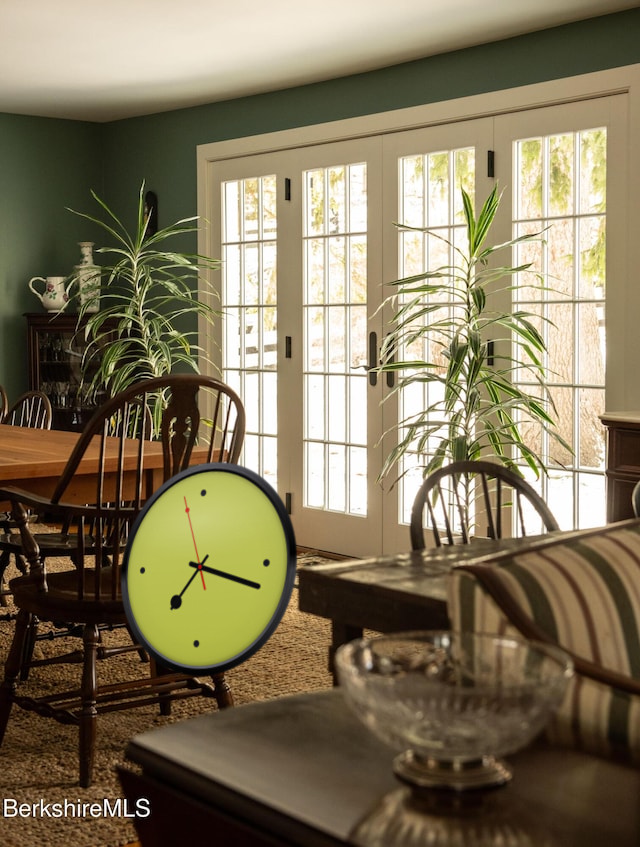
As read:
**7:17:57**
